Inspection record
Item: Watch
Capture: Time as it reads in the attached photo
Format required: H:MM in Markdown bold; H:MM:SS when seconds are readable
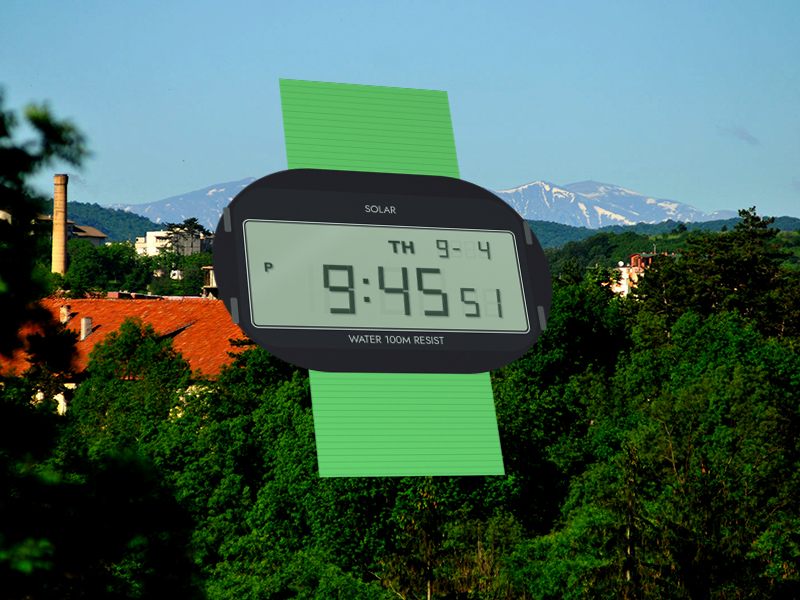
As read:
**9:45:51**
